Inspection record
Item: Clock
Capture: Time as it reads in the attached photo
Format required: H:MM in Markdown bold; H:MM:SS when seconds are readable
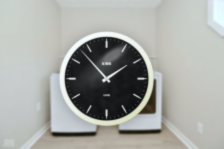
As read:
**1:53**
